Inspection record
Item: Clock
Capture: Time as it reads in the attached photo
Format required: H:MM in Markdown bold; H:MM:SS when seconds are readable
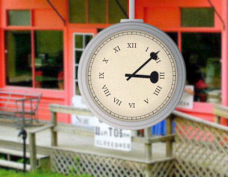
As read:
**3:08**
